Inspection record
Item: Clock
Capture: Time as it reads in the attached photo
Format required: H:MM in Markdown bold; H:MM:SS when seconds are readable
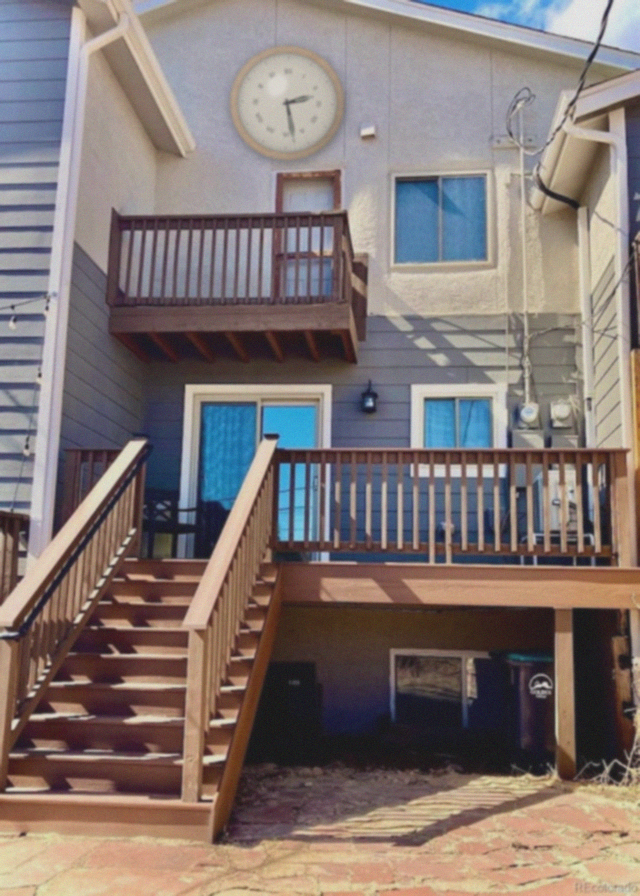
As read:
**2:28**
